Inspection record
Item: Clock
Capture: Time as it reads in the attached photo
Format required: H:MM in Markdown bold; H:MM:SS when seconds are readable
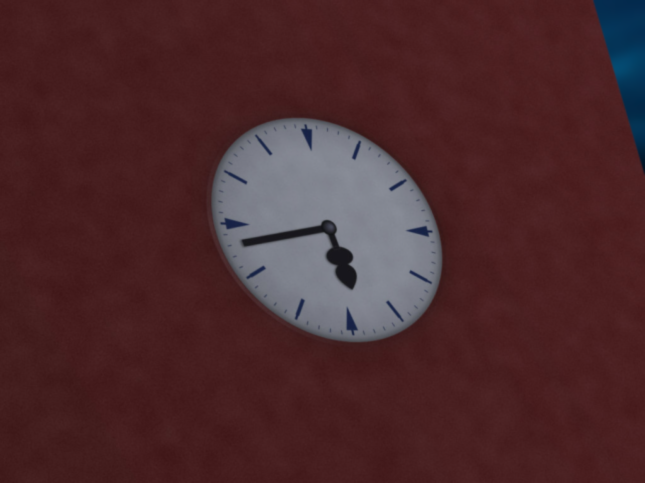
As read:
**5:43**
